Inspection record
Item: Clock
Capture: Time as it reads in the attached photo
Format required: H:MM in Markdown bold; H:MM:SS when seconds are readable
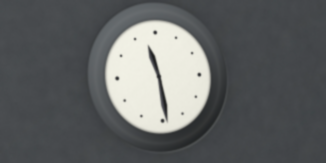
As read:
**11:29**
